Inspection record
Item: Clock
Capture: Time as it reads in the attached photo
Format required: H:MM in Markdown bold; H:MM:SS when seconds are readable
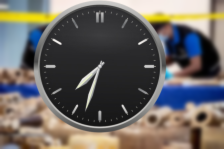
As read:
**7:33**
